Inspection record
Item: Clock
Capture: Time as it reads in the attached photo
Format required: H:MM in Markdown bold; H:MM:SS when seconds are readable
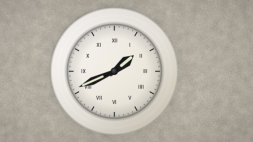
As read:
**1:41**
